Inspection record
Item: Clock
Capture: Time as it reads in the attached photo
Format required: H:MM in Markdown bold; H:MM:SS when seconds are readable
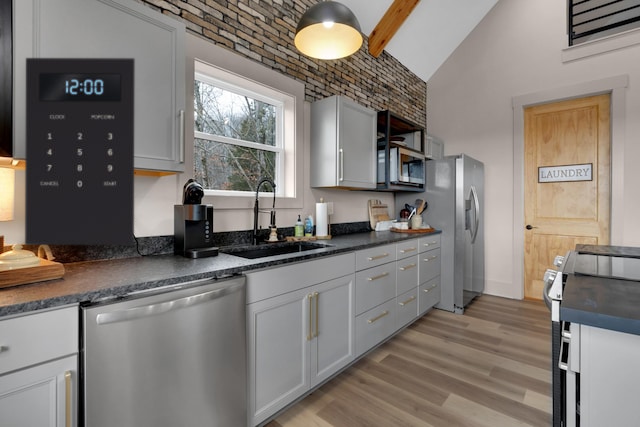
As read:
**12:00**
